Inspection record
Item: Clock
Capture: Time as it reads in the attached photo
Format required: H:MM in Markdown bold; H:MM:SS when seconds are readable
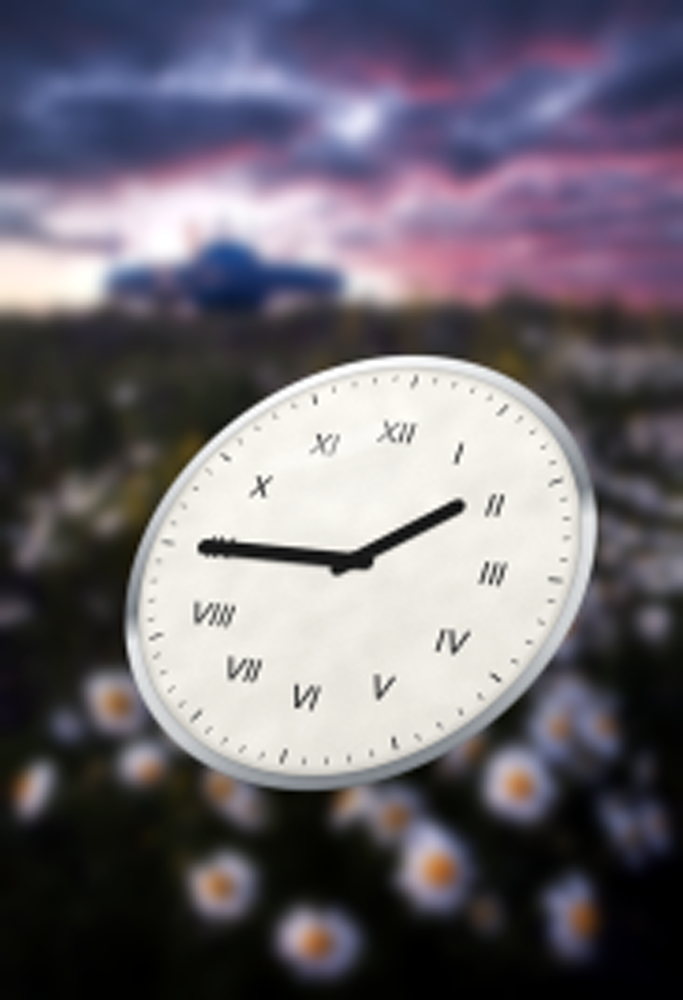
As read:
**1:45**
